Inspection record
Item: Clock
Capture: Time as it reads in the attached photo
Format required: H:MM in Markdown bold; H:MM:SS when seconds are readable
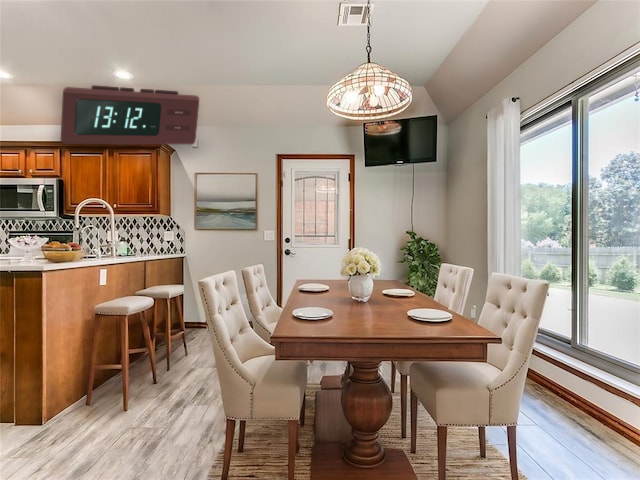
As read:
**13:12**
